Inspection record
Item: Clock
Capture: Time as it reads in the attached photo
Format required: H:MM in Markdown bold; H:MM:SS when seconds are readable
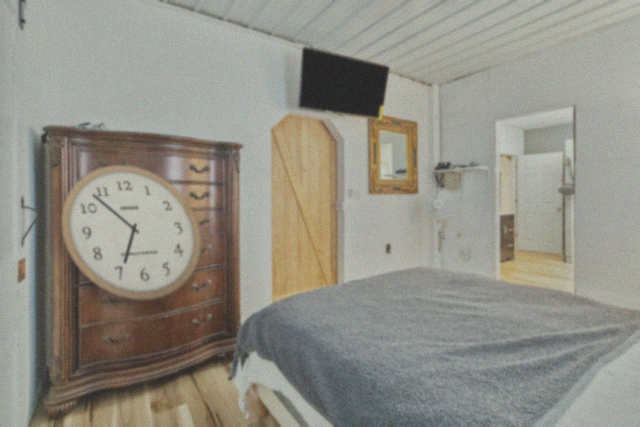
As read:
**6:53**
